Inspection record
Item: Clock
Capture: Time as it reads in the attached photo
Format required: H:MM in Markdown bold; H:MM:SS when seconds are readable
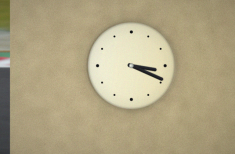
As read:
**3:19**
